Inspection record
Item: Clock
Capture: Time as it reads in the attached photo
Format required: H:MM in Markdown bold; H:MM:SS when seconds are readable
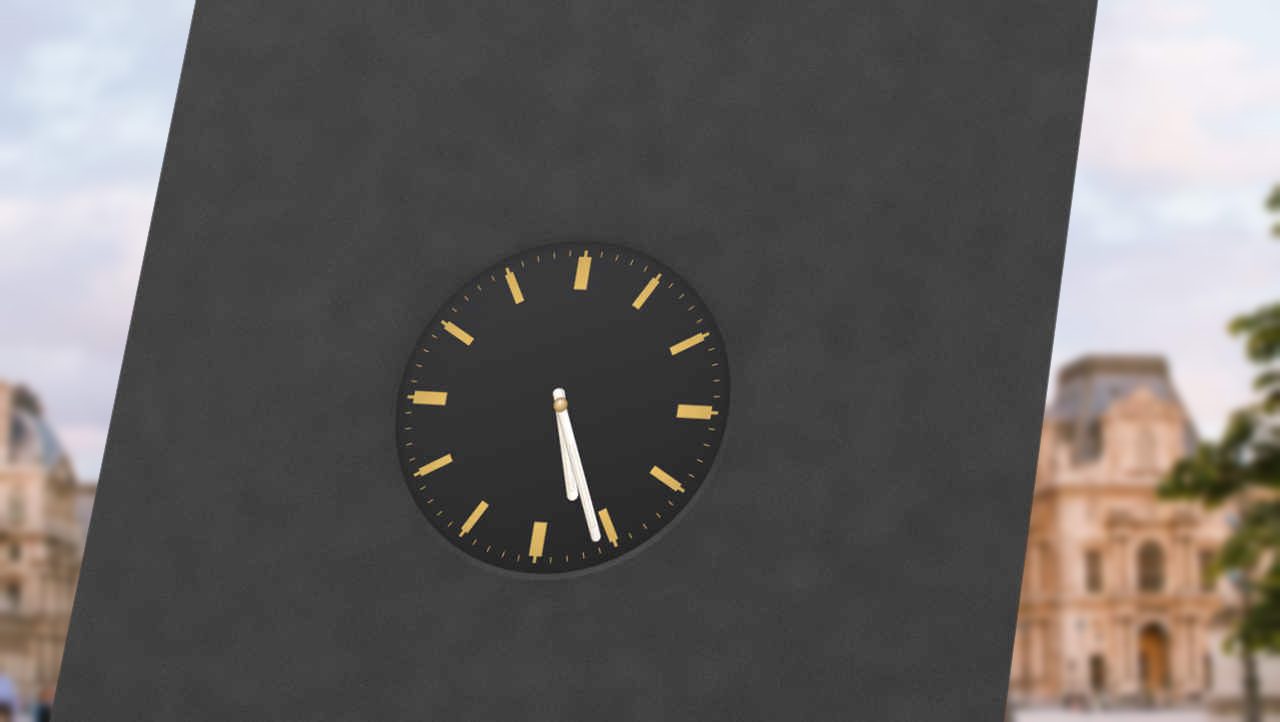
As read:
**5:26**
